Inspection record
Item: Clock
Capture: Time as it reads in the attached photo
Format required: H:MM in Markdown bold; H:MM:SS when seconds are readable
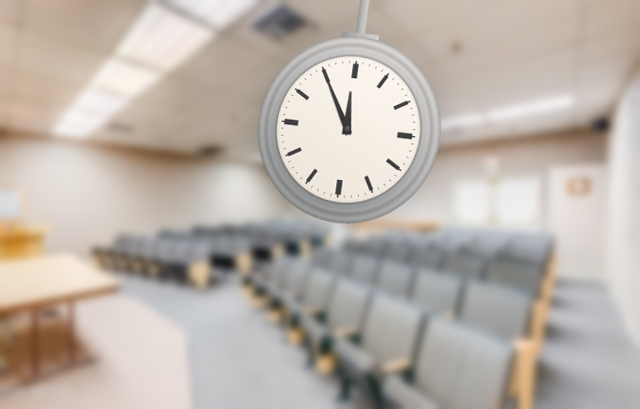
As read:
**11:55**
